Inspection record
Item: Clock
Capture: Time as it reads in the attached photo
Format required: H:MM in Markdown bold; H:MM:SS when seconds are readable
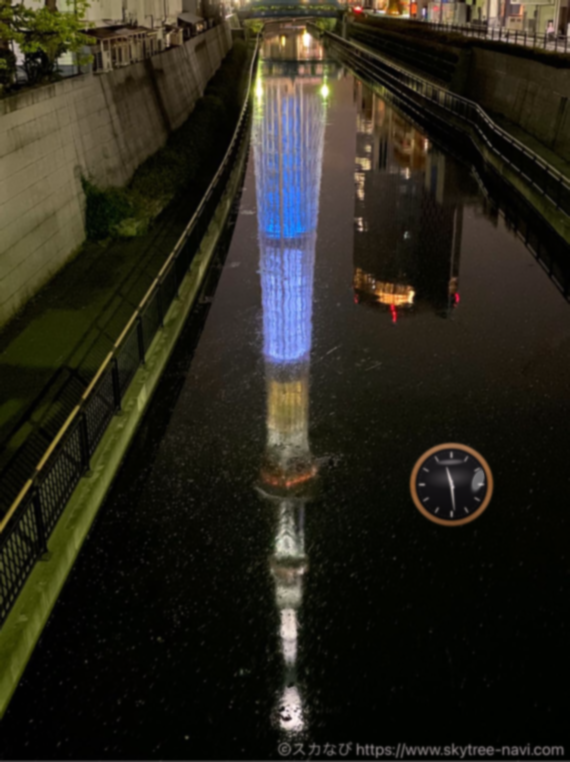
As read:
**11:29**
